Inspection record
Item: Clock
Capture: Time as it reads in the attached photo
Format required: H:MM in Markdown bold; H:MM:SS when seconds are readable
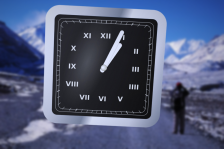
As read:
**1:04**
